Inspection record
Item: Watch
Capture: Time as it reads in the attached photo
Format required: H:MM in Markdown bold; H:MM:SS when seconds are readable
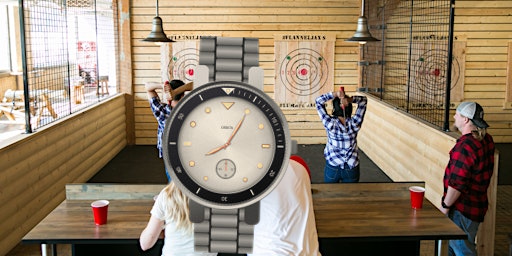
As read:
**8:05**
